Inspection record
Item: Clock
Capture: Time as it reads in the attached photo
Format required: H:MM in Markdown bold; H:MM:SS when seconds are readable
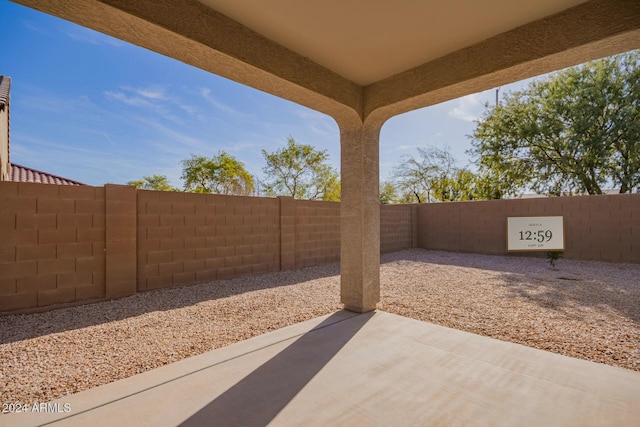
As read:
**12:59**
